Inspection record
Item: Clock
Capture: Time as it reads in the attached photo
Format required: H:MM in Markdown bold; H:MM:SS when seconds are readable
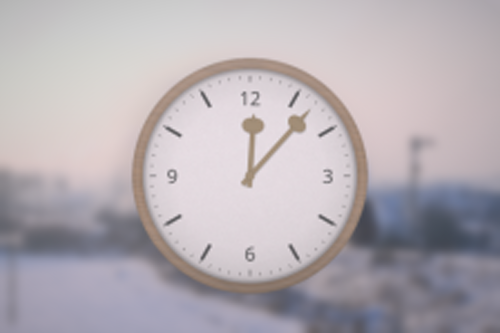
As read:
**12:07**
